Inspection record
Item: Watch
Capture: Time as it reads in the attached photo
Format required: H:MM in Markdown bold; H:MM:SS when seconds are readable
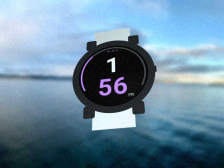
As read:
**1:56**
